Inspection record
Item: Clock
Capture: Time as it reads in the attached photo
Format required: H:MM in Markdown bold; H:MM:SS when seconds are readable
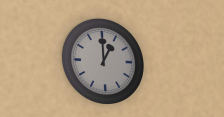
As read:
**1:00**
